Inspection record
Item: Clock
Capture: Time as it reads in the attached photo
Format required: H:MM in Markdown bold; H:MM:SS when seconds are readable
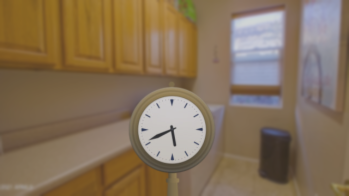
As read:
**5:41**
